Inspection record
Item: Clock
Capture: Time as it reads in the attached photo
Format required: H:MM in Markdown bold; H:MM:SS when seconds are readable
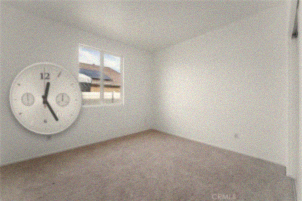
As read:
**12:25**
